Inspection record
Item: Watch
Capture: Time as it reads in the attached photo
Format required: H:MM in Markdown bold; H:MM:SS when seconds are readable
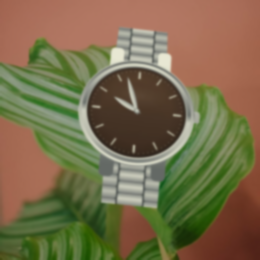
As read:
**9:57**
